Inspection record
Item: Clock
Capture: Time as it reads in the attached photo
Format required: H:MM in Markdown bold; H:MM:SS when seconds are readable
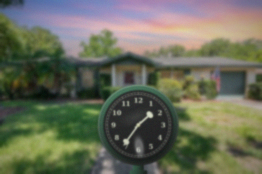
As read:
**1:36**
